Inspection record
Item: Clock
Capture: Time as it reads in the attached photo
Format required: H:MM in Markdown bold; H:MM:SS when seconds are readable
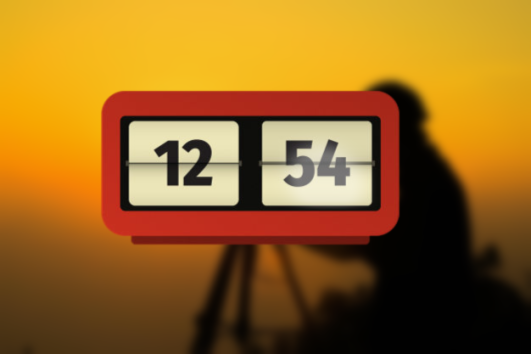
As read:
**12:54**
